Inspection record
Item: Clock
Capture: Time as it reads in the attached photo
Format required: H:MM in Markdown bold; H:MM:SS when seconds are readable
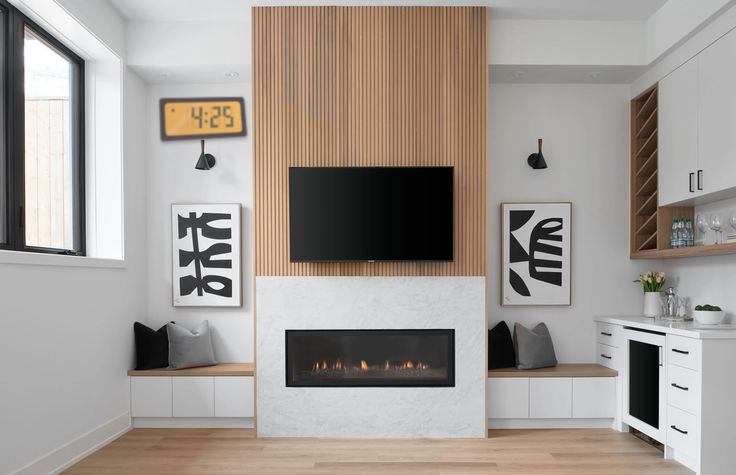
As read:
**4:25**
